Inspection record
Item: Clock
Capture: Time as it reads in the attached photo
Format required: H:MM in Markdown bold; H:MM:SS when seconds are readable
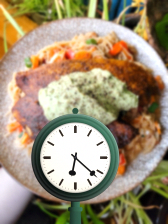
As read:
**6:22**
